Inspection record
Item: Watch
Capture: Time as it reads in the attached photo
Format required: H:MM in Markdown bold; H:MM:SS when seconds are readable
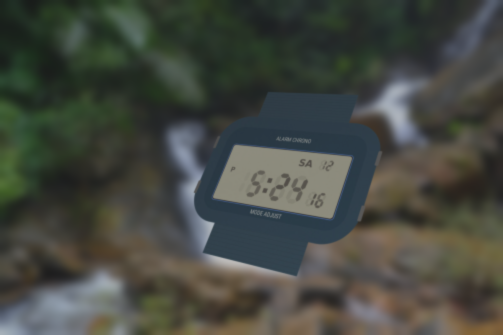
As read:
**5:24:16**
